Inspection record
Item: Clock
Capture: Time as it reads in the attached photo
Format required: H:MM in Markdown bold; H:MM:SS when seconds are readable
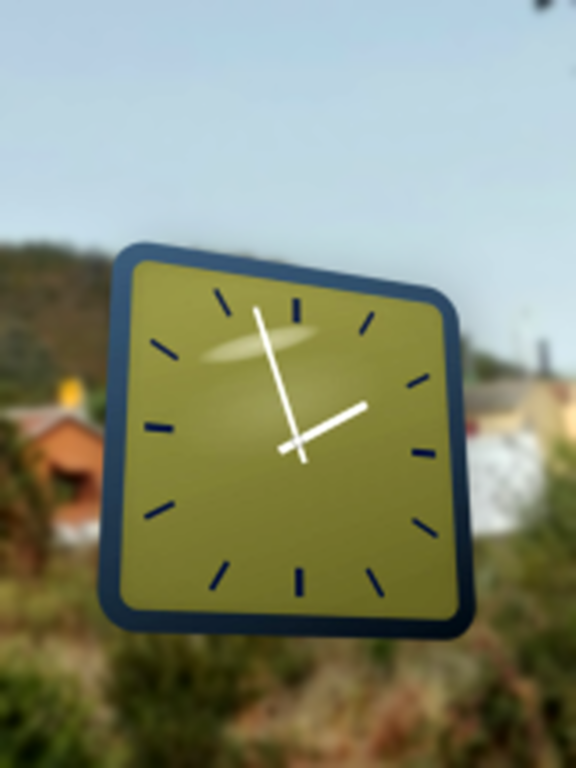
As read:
**1:57**
